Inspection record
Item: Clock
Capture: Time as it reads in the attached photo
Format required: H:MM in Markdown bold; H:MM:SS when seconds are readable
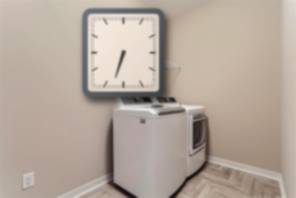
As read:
**6:33**
